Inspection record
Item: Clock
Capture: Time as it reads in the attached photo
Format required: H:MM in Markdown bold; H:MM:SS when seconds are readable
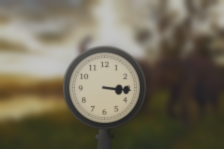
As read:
**3:16**
